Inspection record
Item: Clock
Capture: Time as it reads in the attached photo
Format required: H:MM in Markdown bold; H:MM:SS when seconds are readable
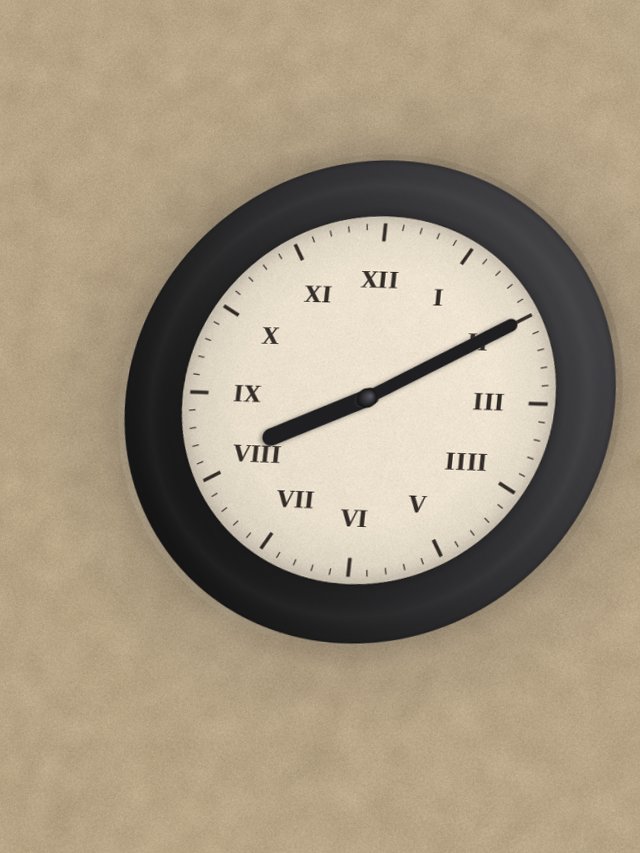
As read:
**8:10**
